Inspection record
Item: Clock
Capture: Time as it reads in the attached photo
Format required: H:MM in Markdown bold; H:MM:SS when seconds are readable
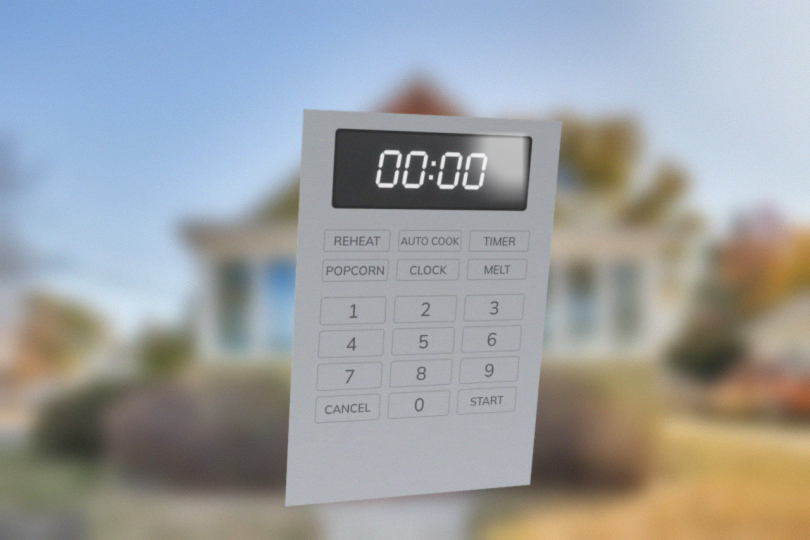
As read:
**0:00**
